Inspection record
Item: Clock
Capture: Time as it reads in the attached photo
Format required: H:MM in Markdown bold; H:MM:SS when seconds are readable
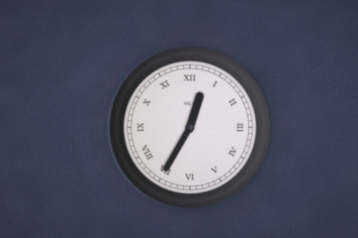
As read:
**12:35**
